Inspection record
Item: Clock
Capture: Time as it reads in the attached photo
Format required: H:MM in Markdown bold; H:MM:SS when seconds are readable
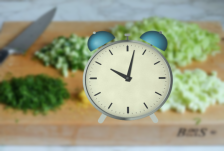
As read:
**10:02**
